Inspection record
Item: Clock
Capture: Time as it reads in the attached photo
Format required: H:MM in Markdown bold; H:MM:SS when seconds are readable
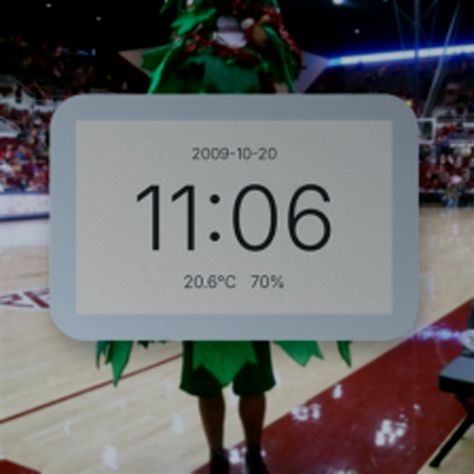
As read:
**11:06**
